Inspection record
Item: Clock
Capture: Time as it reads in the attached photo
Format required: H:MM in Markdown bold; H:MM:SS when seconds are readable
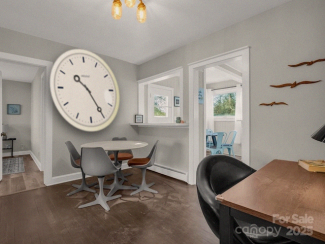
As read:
**10:25**
